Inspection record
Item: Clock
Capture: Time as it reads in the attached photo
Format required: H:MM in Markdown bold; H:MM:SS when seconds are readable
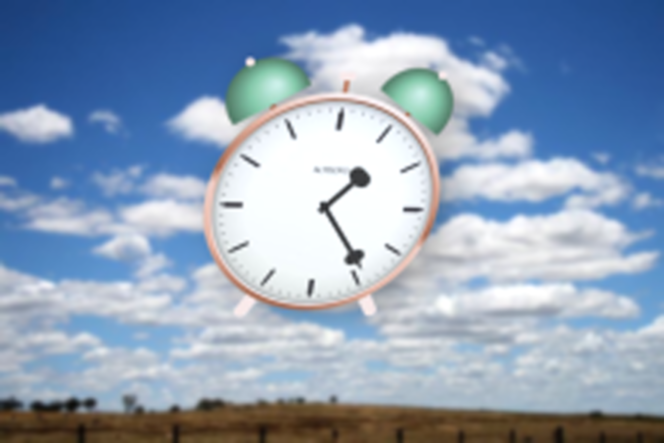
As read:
**1:24**
